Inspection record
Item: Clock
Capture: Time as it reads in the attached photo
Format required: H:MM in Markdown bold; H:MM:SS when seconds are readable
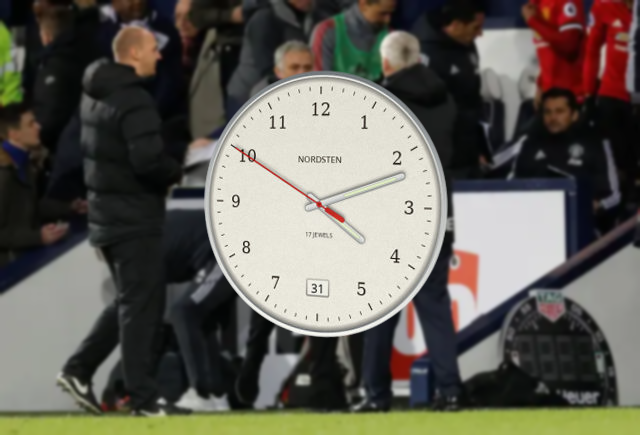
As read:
**4:11:50**
